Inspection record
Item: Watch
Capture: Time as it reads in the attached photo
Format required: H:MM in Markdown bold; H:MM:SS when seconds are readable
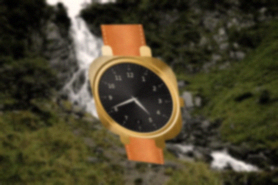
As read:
**4:41**
